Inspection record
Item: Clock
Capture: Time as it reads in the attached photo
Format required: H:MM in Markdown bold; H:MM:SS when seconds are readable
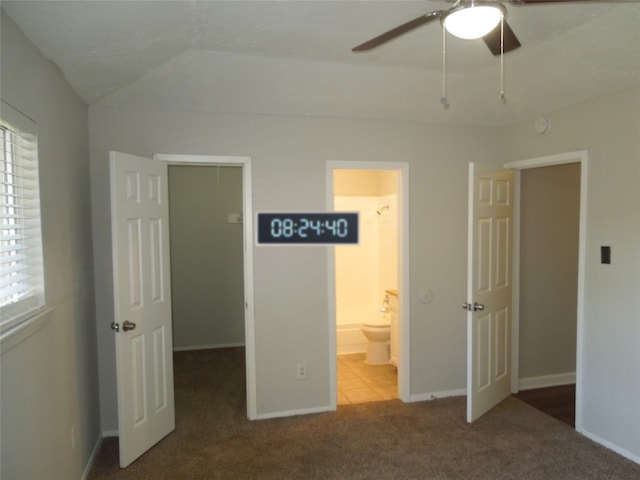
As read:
**8:24:40**
